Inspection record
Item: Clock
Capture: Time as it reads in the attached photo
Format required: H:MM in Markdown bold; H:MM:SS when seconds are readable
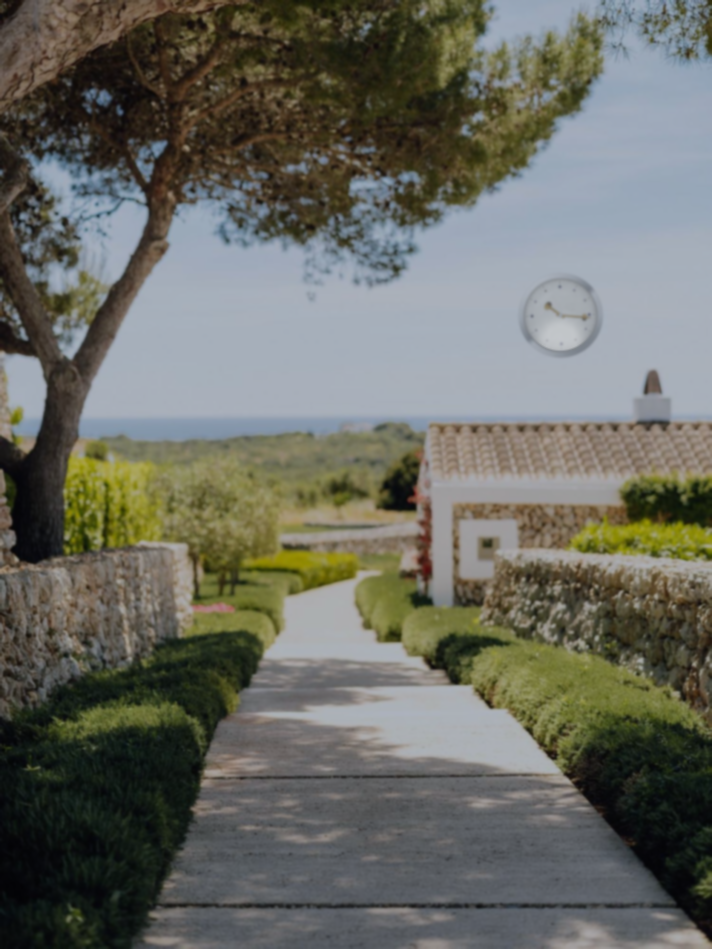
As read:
**10:16**
